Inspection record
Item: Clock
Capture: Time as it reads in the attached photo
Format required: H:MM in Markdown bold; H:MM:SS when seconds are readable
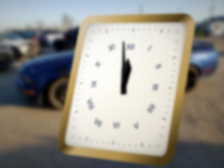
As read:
**11:58**
